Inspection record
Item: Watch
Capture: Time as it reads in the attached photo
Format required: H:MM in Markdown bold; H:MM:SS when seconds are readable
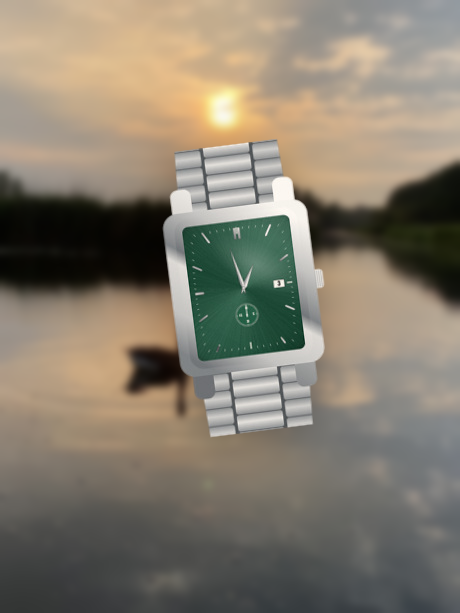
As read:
**12:58**
